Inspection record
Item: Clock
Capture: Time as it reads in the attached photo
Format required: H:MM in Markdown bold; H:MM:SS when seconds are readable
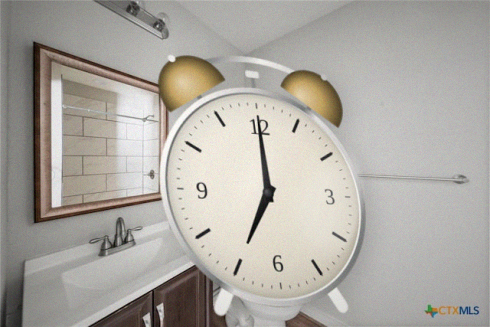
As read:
**7:00**
